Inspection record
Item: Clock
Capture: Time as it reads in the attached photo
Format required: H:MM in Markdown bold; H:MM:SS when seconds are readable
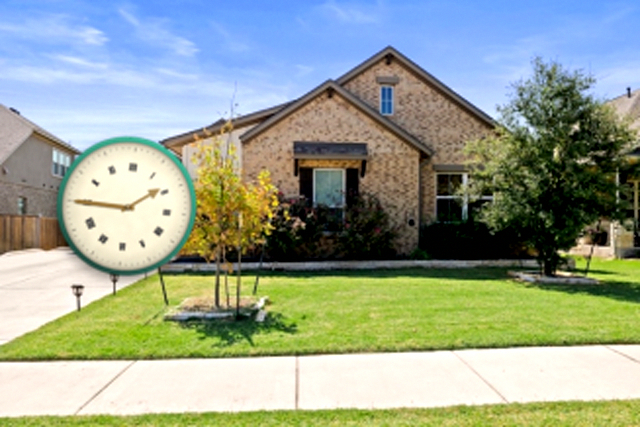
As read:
**1:45**
